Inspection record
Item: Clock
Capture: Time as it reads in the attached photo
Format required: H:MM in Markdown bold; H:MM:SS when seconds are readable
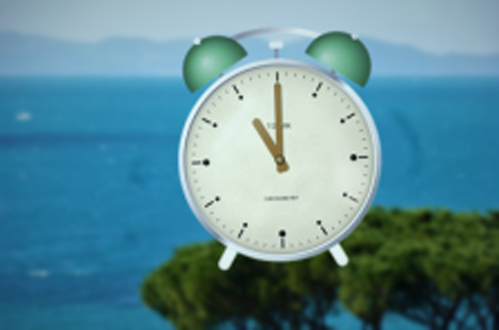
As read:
**11:00**
